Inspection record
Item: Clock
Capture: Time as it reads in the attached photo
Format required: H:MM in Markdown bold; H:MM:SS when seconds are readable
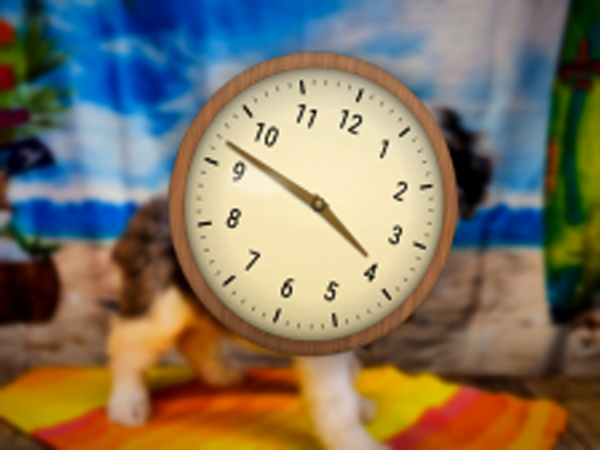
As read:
**3:47**
